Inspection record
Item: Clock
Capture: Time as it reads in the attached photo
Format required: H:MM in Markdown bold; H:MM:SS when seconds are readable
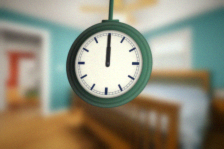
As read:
**12:00**
